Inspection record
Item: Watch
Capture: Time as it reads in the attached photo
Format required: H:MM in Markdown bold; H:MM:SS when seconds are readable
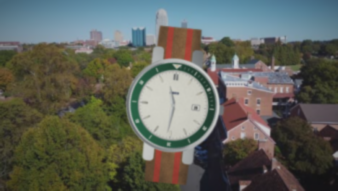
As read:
**11:31**
